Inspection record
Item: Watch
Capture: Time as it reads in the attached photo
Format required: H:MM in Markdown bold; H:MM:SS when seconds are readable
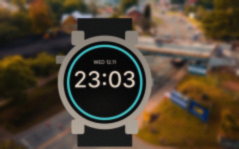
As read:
**23:03**
